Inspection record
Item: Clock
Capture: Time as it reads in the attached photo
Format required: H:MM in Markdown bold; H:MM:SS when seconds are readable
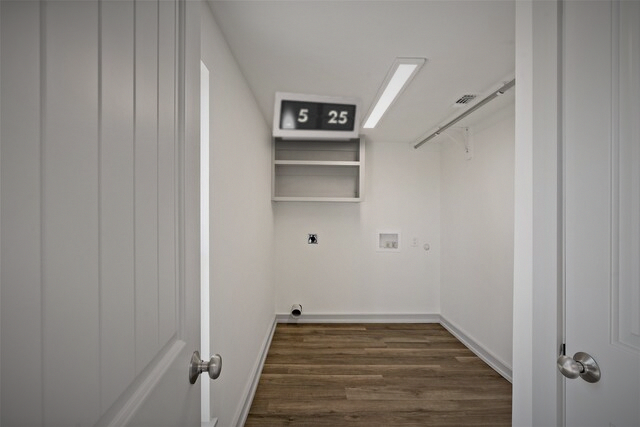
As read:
**5:25**
